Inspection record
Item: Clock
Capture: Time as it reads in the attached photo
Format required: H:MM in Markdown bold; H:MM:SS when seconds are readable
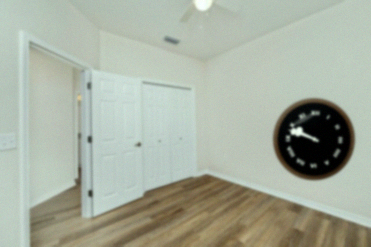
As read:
**9:48**
